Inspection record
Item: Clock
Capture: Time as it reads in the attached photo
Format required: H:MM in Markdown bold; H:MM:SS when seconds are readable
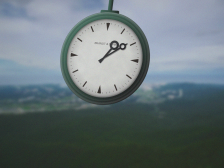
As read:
**1:09**
